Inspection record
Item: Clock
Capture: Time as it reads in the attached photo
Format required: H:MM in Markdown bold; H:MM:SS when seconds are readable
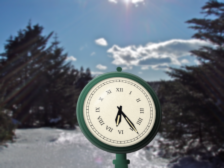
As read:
**6:24**
